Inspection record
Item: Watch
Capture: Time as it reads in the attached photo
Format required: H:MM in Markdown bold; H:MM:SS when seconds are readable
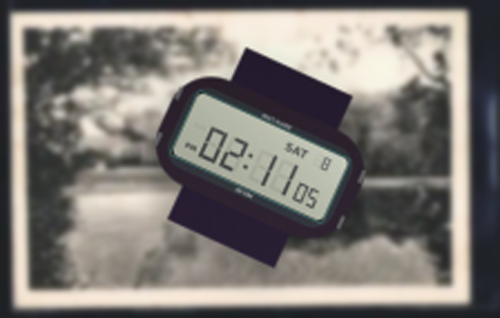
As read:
**2:11:05**
